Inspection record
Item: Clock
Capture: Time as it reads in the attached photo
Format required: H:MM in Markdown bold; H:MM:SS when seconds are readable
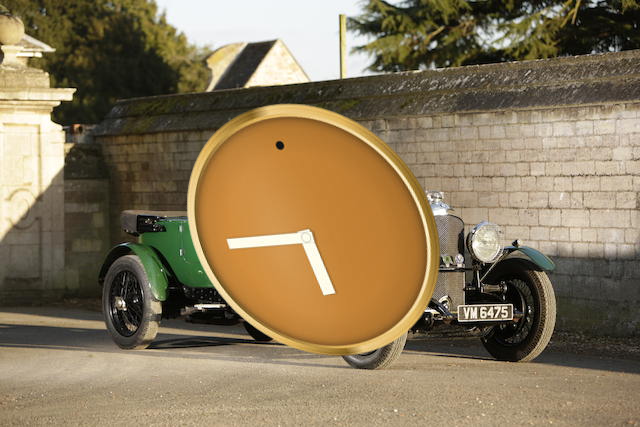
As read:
**5:45**
